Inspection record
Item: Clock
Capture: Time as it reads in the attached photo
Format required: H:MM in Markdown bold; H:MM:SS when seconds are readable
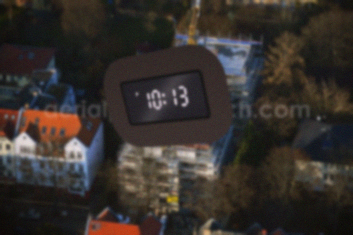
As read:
**10:13**
